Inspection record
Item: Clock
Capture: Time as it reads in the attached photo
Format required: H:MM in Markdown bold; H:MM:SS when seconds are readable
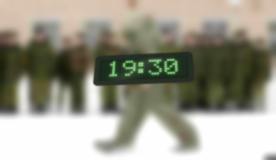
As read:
**19:30**
